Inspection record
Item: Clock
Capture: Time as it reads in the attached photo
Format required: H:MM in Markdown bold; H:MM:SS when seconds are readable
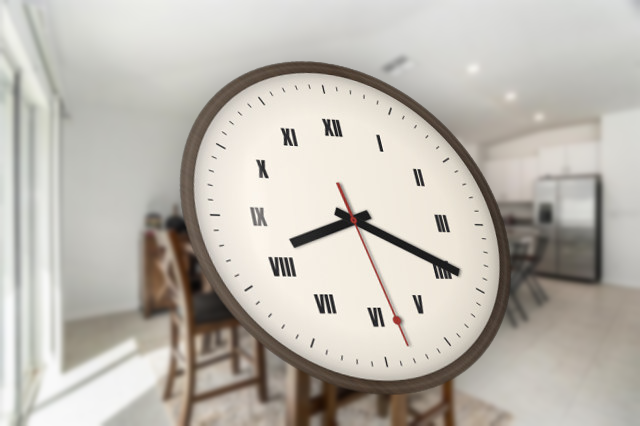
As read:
**8:19:28**
